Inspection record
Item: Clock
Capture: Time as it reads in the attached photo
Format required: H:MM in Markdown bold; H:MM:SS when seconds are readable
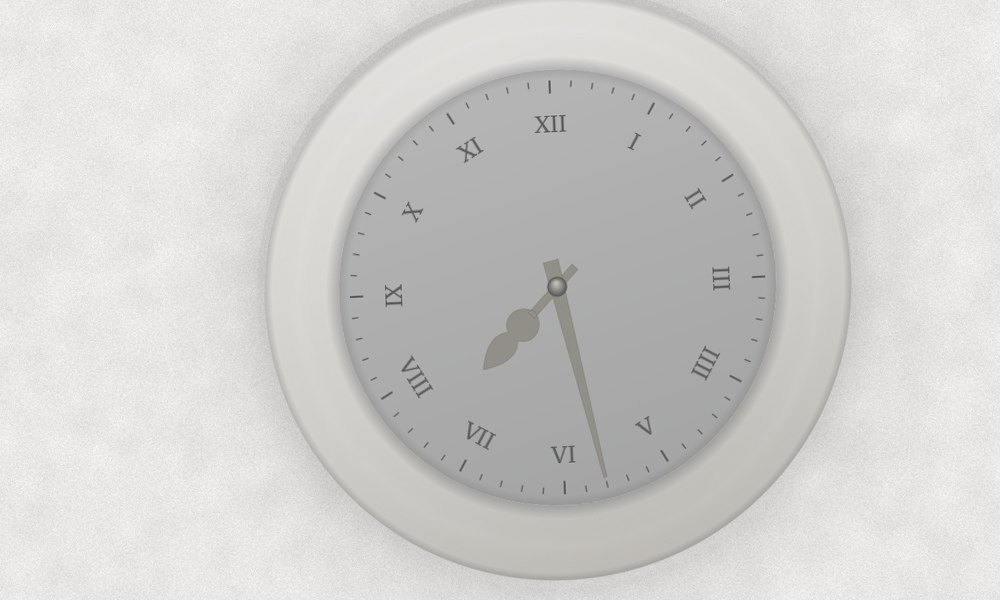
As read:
**7:28**
